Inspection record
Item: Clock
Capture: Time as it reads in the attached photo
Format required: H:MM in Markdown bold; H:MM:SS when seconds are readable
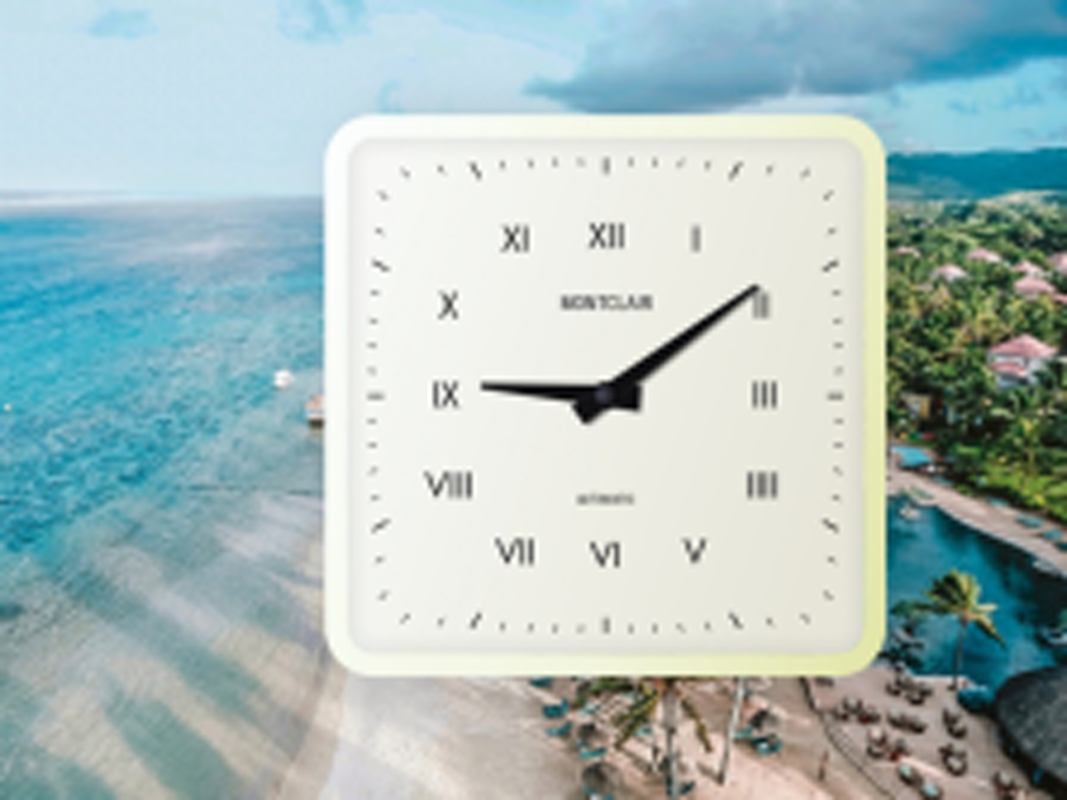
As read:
**9:09**
